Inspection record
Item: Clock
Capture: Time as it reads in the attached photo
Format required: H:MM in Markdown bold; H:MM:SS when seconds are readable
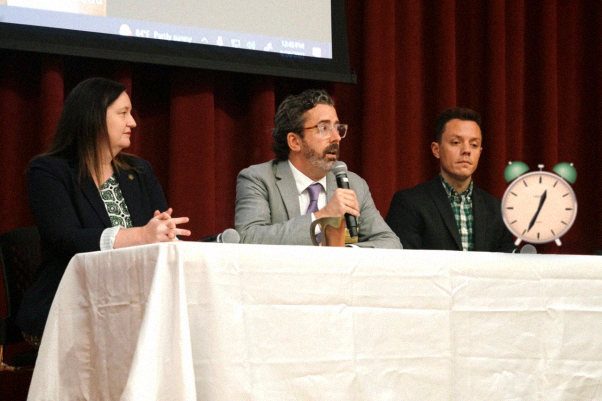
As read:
**12:34**
